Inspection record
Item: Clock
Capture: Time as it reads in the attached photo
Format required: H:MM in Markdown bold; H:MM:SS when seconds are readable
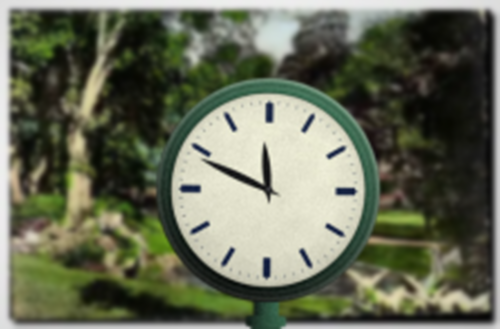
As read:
**11:49**
